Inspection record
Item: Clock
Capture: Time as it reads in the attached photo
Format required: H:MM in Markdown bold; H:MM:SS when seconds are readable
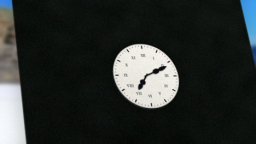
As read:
**7:11**
